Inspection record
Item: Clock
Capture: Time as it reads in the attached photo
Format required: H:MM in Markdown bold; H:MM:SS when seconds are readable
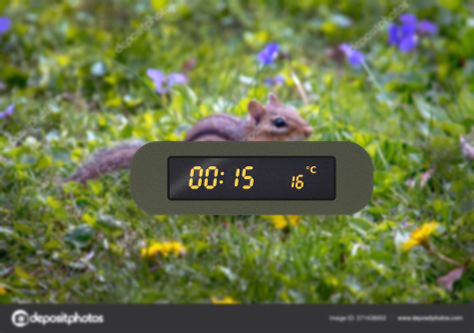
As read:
**0:15**
